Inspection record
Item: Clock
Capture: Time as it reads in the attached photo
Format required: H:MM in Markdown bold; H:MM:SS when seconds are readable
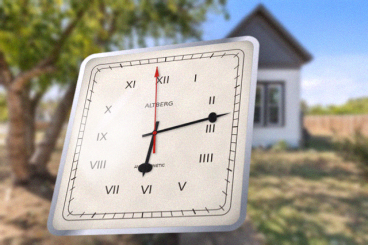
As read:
**6:12:59**
